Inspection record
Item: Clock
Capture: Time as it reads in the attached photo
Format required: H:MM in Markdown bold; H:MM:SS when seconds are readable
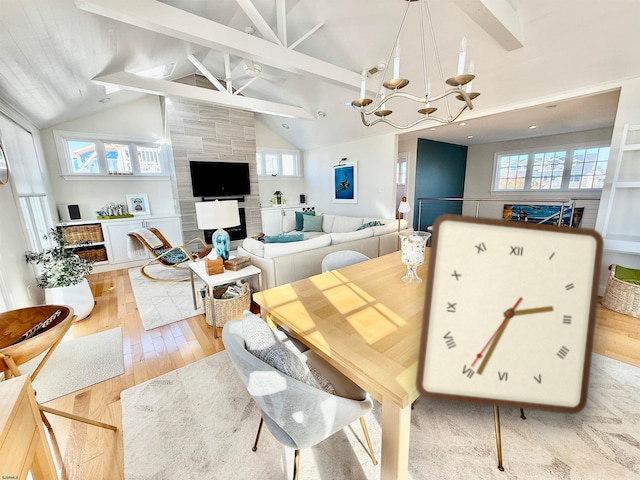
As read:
**2:33:35**
